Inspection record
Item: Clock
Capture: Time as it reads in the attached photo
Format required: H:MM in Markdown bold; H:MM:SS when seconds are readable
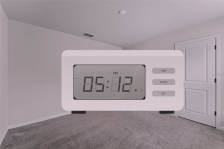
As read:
**5:12**
